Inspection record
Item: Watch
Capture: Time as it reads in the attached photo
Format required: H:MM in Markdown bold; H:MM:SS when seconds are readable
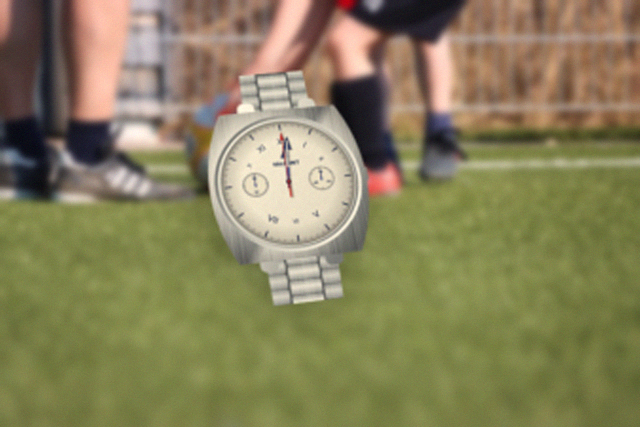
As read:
**12:01**
